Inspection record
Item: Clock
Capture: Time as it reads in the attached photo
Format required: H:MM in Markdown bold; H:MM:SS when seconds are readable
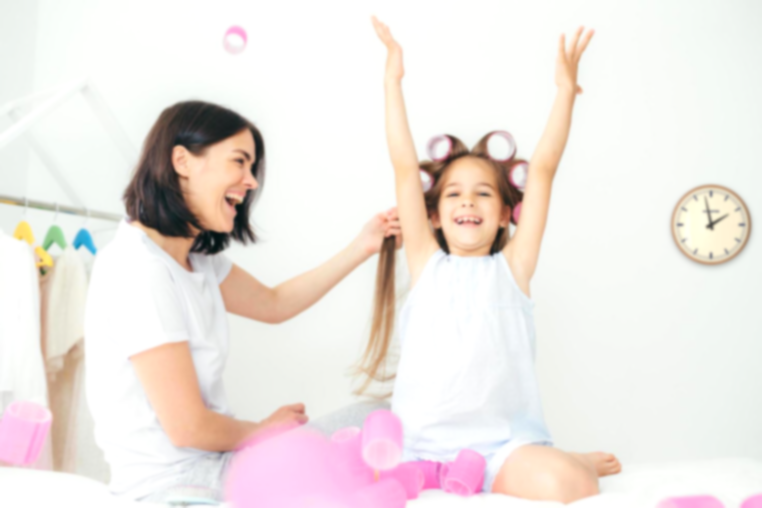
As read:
**1:58**
